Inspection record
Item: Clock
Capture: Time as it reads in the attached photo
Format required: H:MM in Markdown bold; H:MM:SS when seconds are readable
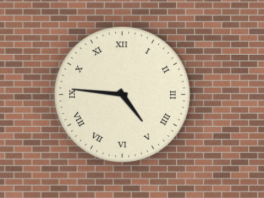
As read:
**4:46**
